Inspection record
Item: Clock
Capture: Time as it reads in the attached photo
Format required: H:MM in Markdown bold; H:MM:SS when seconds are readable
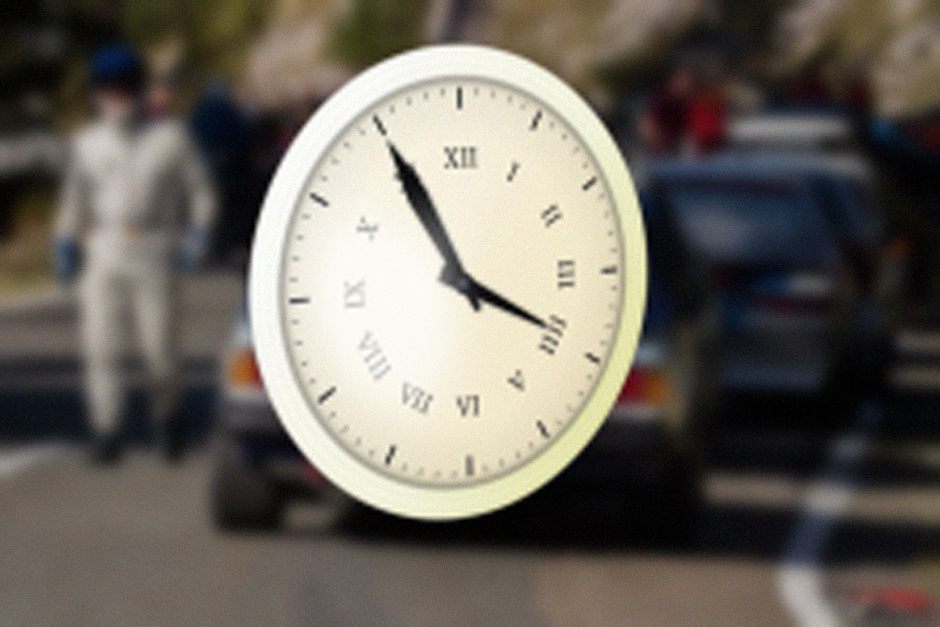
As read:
**3:55**
